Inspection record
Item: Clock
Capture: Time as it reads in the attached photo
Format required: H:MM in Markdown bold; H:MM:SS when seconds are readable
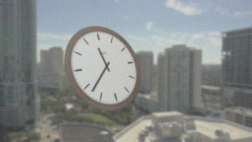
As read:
**11:38**
